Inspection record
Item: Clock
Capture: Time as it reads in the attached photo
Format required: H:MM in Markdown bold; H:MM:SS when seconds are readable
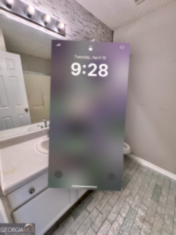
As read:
**9:28**
